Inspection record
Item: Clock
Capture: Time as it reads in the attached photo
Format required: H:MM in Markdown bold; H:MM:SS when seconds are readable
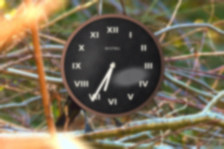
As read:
**6:35**
